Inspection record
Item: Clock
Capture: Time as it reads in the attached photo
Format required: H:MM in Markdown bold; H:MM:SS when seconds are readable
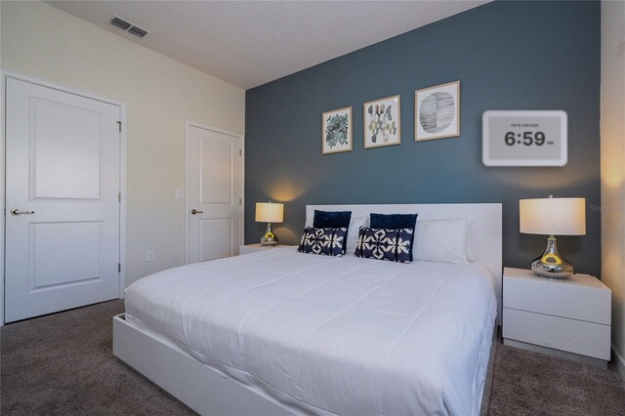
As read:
**6:59**
